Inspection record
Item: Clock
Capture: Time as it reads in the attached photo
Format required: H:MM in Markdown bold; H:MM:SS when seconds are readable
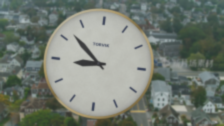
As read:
**8:52**
